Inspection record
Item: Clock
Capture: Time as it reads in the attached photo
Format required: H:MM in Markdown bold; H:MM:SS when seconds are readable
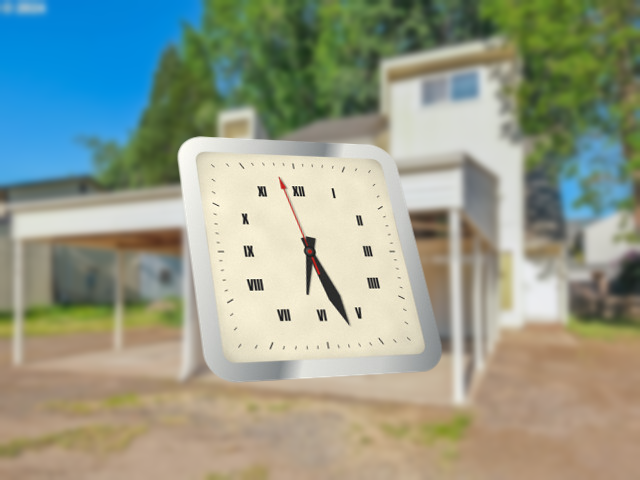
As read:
**6:26:58**
